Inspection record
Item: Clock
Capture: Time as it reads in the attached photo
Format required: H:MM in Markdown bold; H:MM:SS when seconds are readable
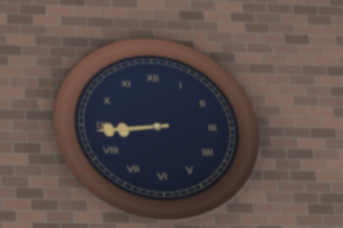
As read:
**8:44**
